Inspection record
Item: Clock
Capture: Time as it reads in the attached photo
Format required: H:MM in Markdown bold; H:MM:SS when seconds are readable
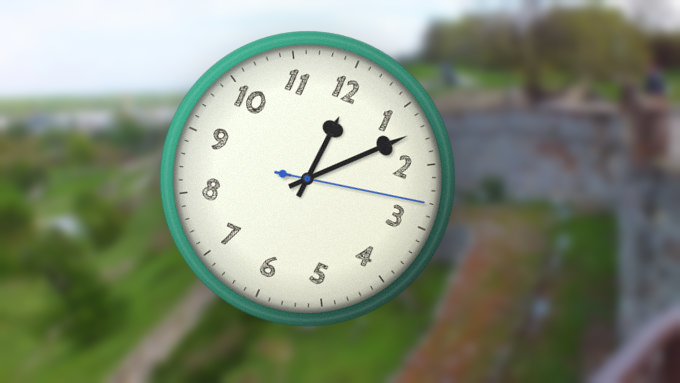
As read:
**12:07:13**
